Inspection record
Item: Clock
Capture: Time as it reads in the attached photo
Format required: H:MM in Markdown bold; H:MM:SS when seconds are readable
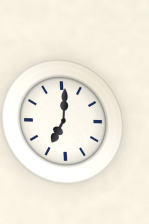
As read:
**7:01**
